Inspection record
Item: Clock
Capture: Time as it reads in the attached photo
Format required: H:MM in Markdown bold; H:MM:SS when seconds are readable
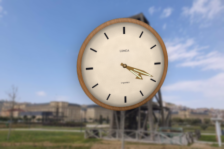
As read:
**4:19**
